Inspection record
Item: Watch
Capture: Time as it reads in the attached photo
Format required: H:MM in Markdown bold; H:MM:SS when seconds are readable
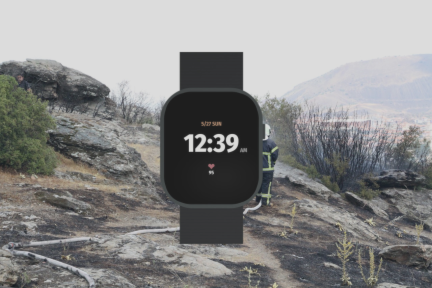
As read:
**12:39**
